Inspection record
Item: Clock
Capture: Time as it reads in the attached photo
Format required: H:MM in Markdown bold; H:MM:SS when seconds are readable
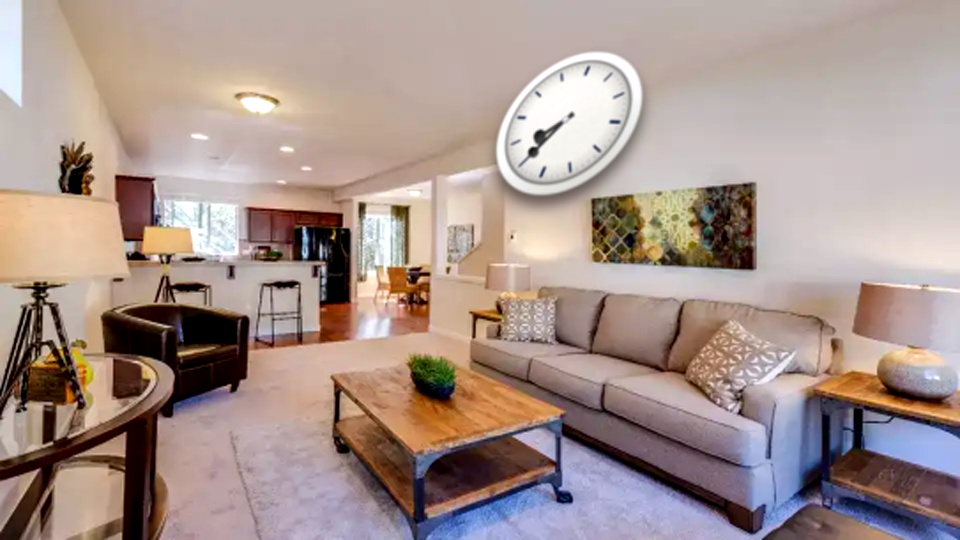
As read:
**7:35**
